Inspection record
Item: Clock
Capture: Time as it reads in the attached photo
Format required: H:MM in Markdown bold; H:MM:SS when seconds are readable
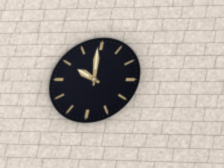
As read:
**9:59**
